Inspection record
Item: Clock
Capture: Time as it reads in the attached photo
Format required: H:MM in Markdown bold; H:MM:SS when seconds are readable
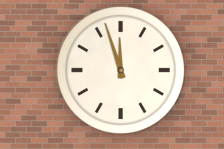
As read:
**11:57**
